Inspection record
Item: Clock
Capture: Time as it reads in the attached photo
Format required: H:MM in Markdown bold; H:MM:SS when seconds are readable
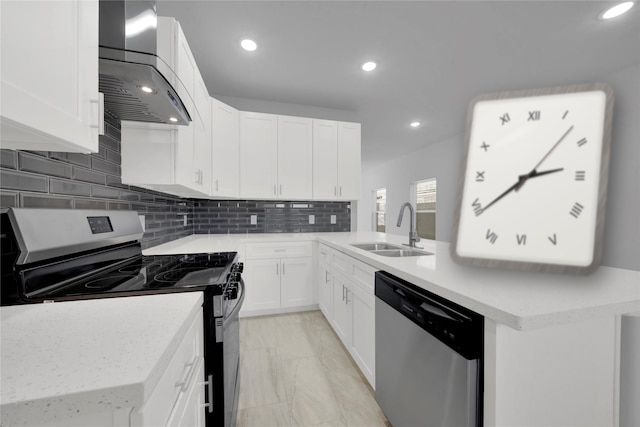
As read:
**2:39:07**
